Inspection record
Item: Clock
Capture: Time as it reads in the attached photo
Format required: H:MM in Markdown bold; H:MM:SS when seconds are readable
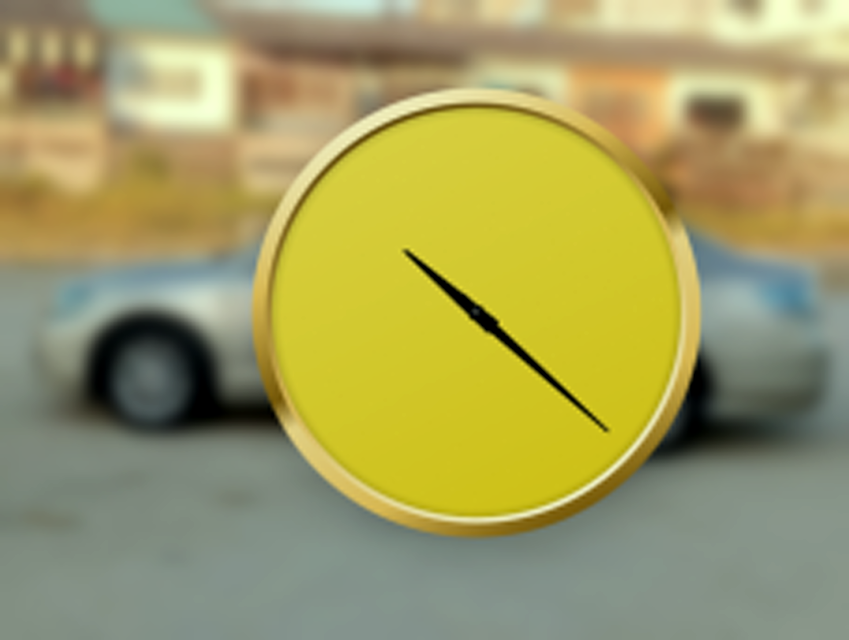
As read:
**10:22**
